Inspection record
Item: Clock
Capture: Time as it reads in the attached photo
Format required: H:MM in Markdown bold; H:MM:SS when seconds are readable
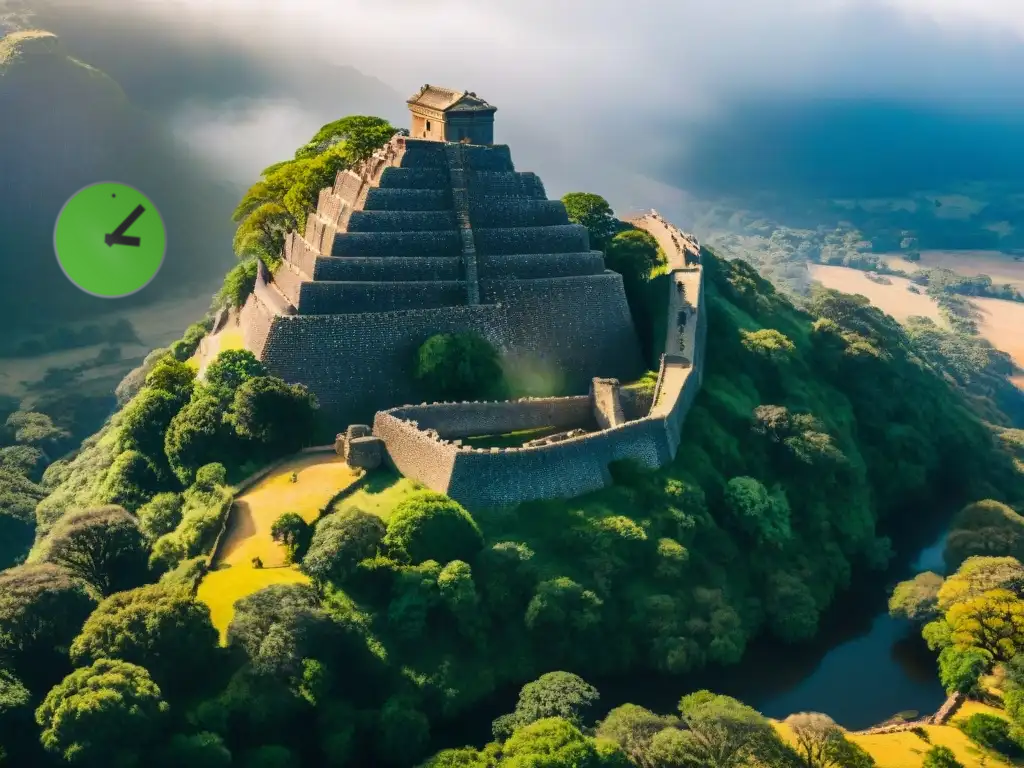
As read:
**3:07**
